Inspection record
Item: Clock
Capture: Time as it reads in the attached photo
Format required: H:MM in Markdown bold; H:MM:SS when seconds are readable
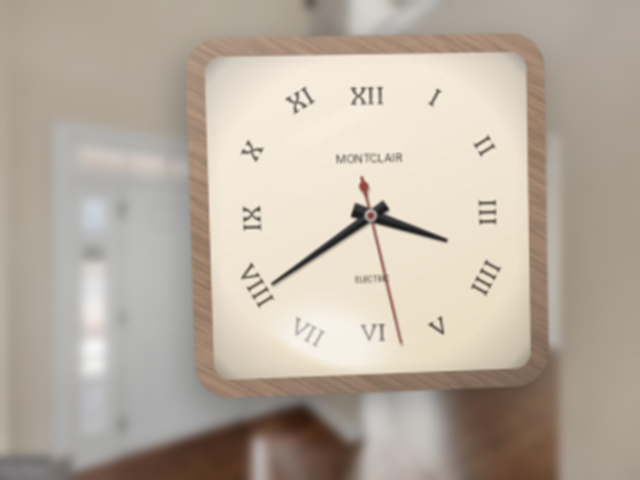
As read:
**3:39:28**
